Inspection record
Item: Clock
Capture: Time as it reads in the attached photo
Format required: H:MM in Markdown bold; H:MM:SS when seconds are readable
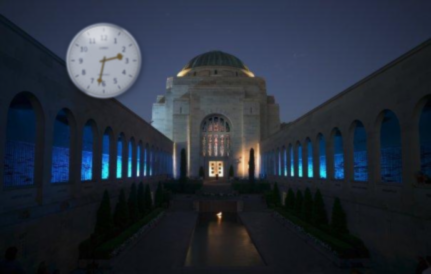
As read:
**2:32**
